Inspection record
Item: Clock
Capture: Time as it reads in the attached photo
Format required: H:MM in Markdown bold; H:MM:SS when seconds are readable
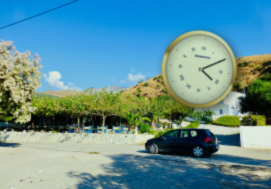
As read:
**4:10**
